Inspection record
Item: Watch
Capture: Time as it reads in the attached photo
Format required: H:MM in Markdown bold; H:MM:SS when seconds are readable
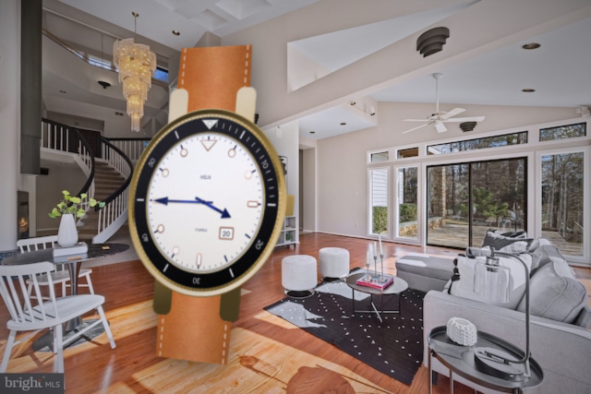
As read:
**3:45**
